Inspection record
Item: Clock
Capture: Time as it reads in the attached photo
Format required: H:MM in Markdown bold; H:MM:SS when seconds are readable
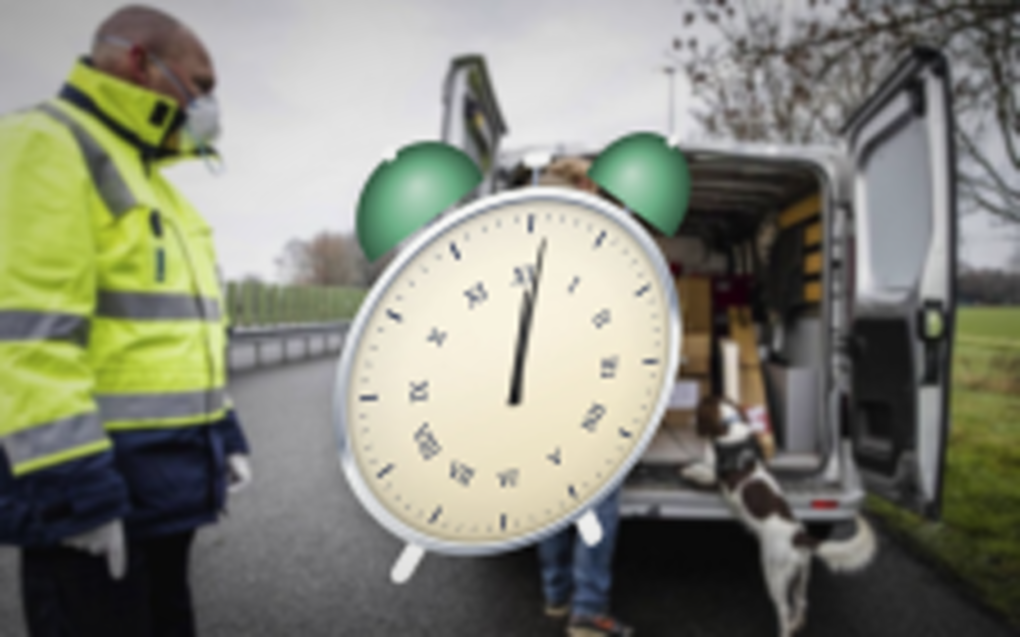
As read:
**12:01**
